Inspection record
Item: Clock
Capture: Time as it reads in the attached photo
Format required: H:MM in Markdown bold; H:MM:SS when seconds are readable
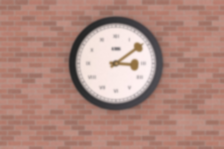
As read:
**3:09**
